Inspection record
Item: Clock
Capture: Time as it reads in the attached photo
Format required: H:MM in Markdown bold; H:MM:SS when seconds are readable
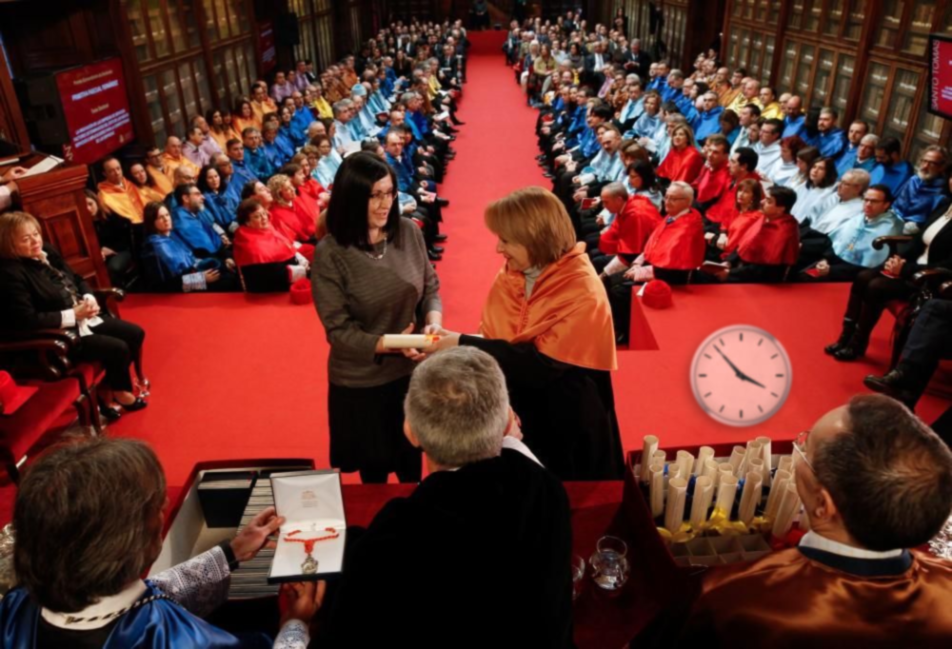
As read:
**3:53**
